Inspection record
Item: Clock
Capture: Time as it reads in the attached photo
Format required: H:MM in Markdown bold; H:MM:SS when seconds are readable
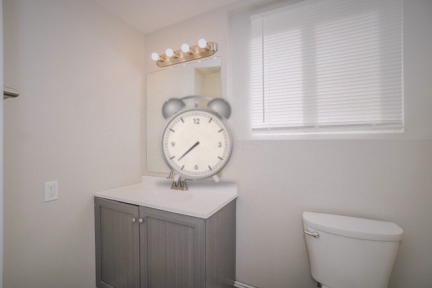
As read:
**7:38**
